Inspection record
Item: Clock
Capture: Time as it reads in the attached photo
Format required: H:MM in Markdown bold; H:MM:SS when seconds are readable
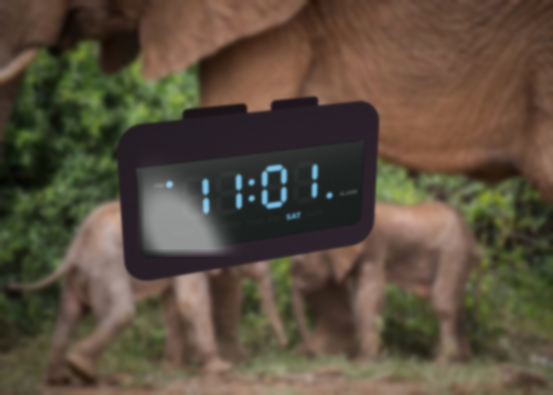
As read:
**11:01**
